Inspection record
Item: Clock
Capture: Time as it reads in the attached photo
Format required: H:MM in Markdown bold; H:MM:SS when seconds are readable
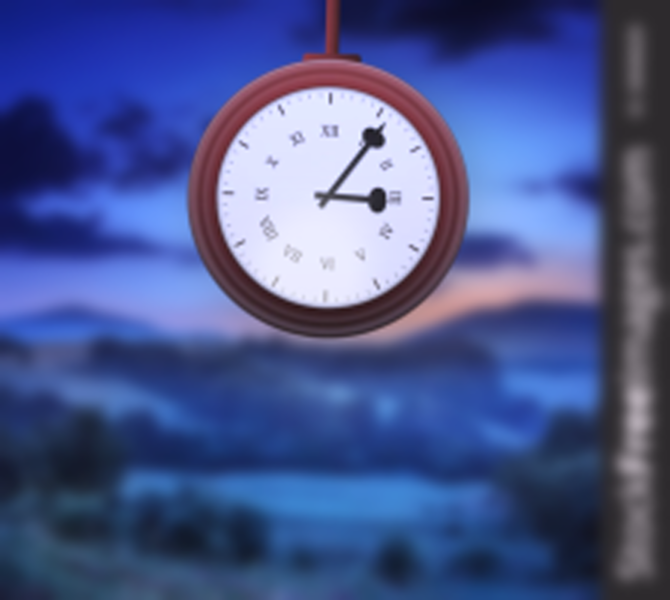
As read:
**3:06**
